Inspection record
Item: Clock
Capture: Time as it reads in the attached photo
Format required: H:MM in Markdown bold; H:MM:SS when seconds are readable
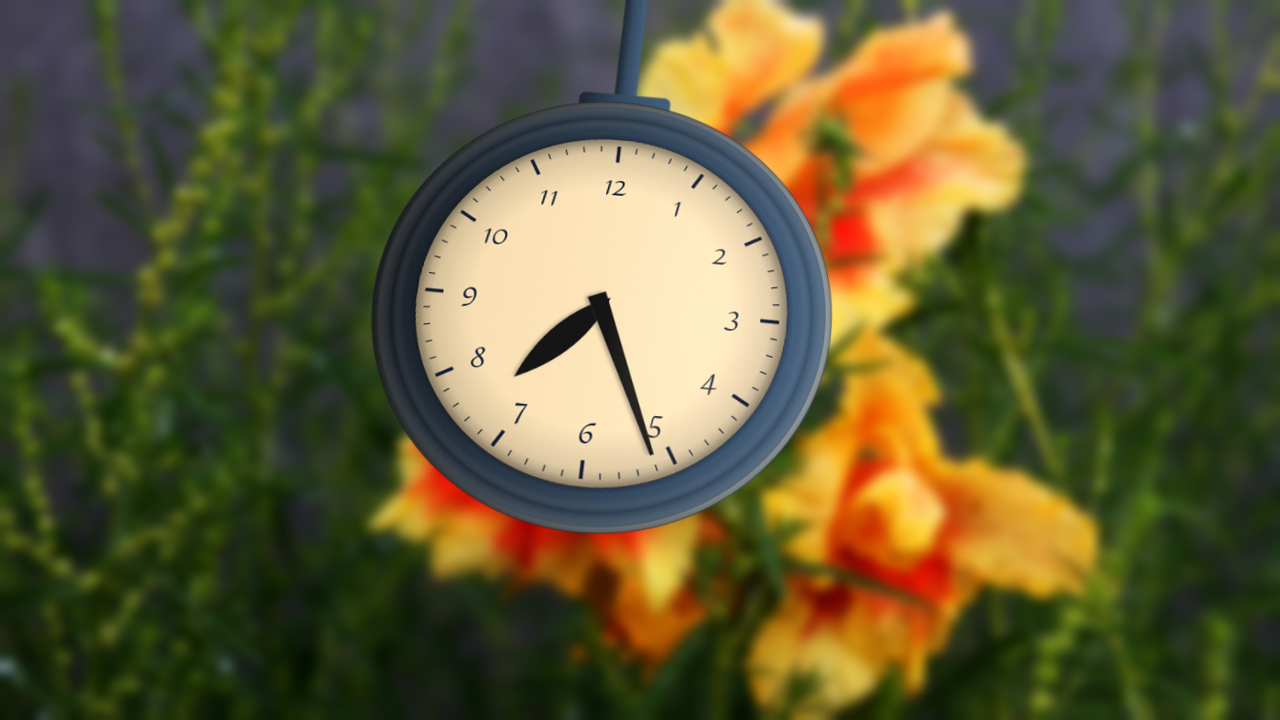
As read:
**7:26**
